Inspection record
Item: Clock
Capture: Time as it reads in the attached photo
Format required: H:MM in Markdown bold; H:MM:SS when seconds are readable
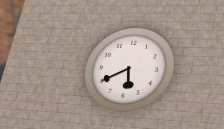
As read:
**5:40**
